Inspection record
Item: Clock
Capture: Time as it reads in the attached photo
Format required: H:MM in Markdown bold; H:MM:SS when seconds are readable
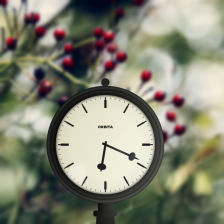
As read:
**6:19**
